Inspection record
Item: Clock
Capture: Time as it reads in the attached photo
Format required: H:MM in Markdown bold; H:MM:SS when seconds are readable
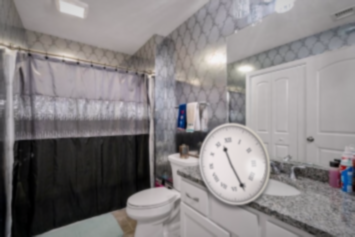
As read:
**11:26**
